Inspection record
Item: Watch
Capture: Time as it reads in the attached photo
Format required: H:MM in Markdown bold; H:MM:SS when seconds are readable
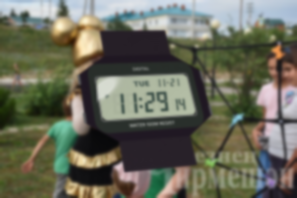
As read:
**11:29:14**
